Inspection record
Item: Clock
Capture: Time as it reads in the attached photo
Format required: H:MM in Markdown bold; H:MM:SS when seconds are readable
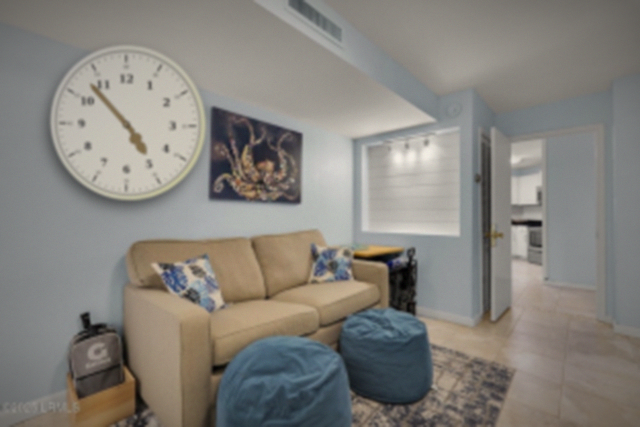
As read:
**4:53**
